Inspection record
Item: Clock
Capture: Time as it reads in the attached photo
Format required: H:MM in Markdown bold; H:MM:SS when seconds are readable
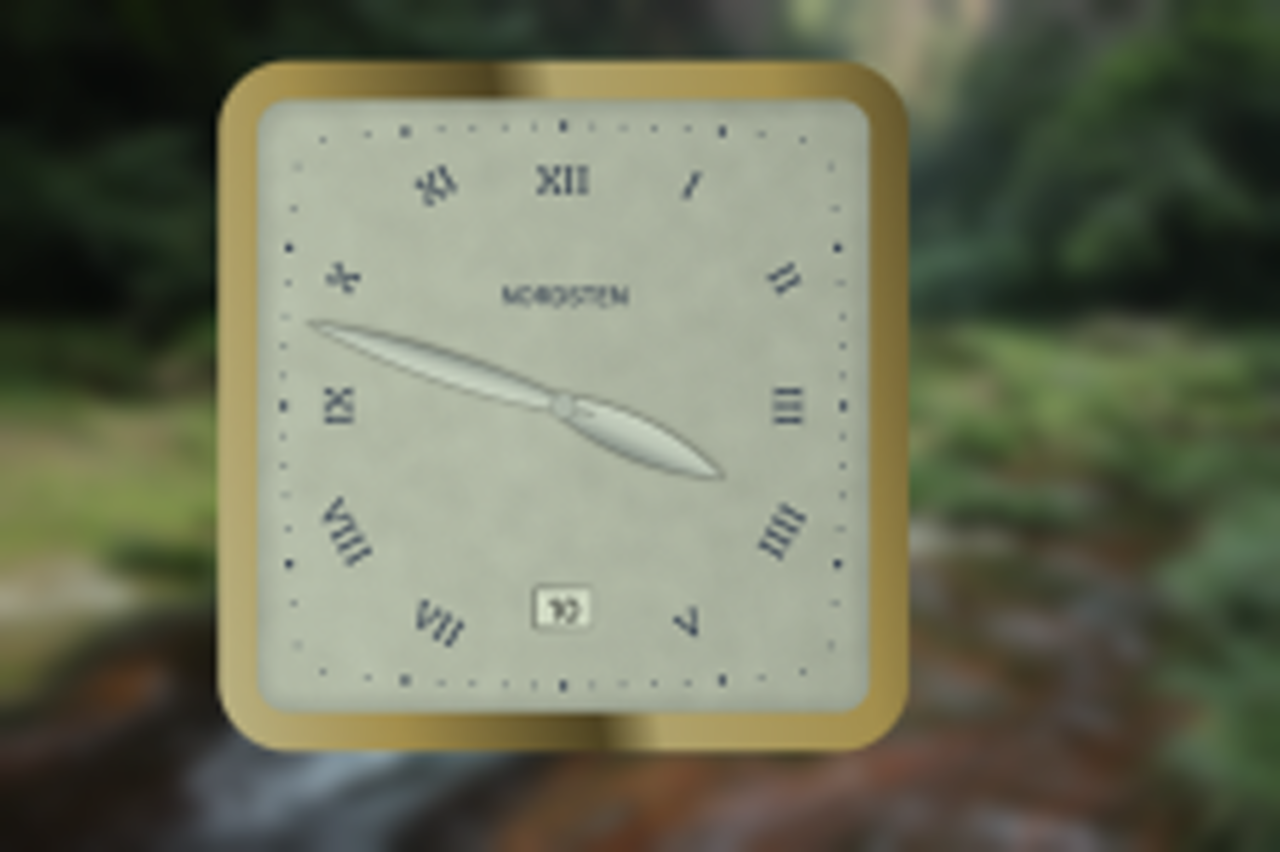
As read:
**3:48**
